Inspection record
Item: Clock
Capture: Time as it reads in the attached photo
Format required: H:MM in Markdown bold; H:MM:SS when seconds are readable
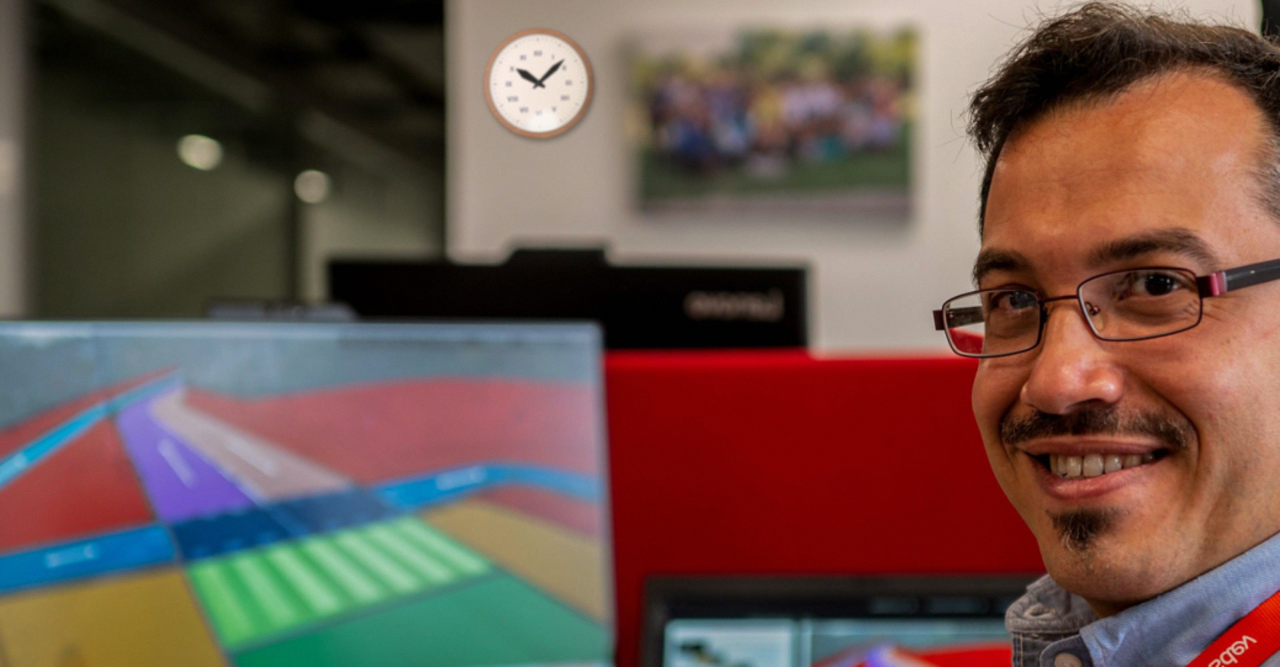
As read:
**10:08**
